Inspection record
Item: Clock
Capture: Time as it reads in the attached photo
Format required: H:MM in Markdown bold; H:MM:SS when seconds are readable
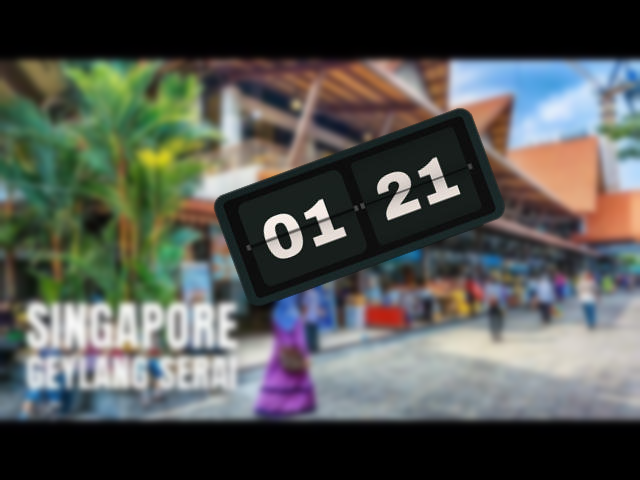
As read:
**1:21**
